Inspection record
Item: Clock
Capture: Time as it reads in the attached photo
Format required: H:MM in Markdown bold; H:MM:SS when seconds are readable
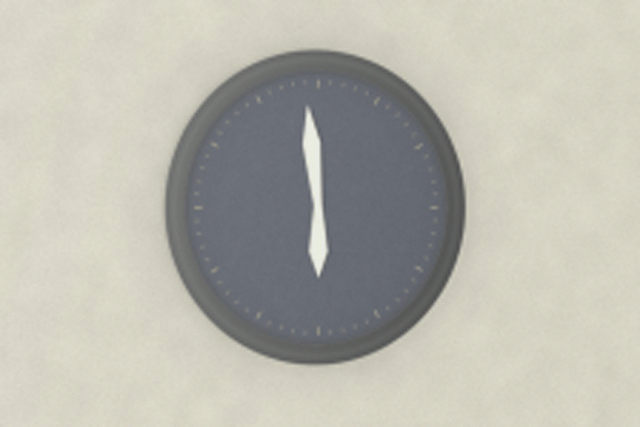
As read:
**5:59**
